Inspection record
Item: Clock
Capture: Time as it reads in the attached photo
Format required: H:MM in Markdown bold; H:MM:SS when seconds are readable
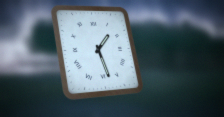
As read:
**1:28**
